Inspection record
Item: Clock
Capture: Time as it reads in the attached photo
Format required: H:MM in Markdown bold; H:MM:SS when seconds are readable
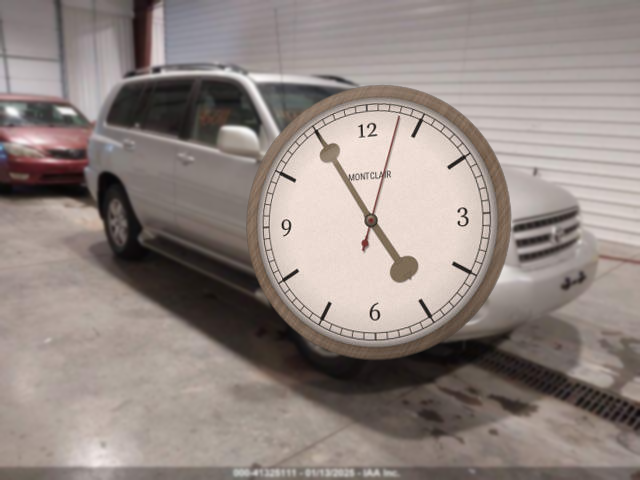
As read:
**4:55:03**
